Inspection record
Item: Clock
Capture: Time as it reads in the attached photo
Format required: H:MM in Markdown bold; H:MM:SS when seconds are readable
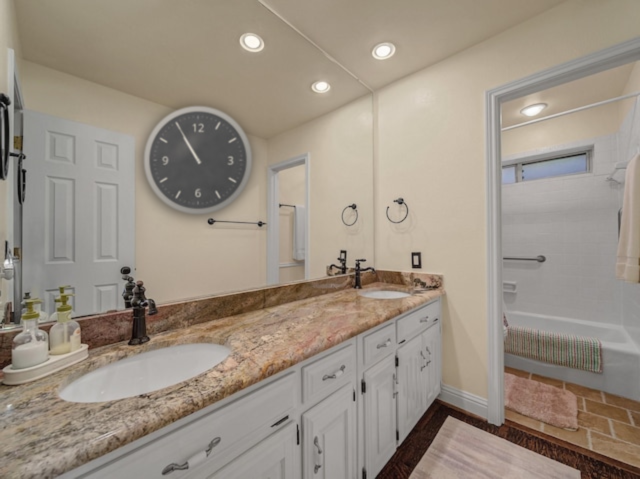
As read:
**10:55**
